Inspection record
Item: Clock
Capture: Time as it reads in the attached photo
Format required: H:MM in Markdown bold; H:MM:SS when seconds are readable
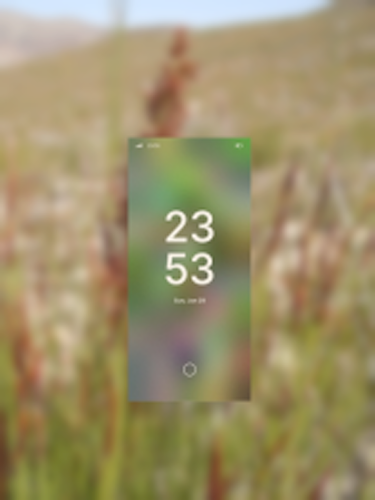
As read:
**23:53**
